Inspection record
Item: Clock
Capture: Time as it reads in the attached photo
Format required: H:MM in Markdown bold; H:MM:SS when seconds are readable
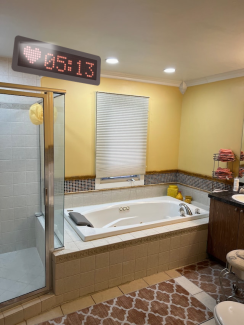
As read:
**5:13**
